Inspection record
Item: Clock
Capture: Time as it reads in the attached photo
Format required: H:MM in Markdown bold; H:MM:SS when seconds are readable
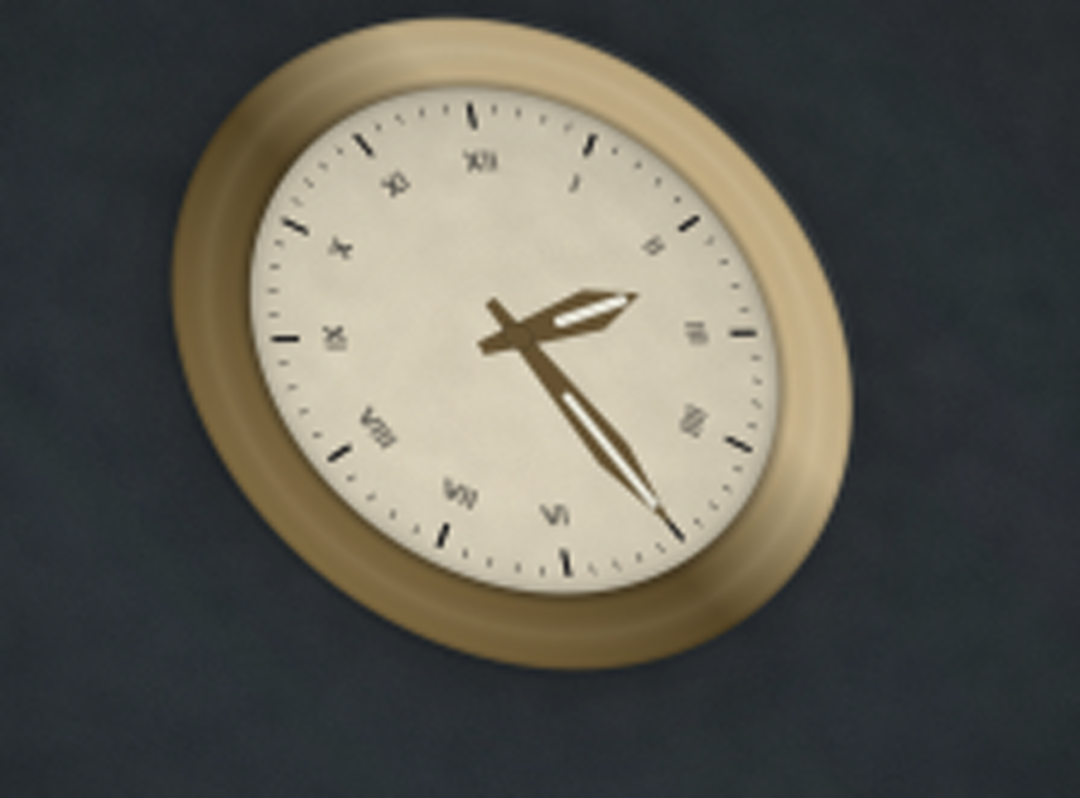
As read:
**2:25**
